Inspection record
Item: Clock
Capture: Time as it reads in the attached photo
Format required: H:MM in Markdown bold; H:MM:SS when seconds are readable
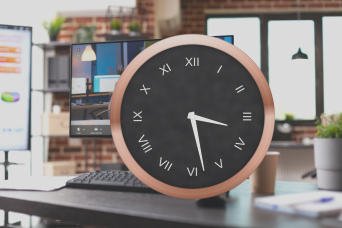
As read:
**3:28**
